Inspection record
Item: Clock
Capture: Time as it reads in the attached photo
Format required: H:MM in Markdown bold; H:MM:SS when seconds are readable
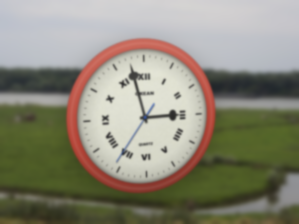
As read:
**2:57:36**
